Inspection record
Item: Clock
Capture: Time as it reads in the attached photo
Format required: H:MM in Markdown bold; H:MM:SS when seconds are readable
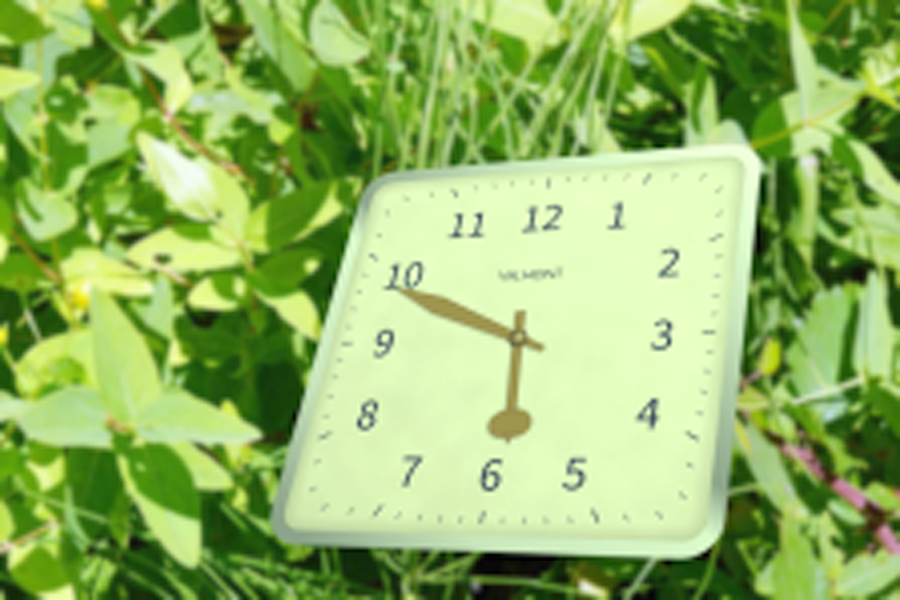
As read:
**5:49**
